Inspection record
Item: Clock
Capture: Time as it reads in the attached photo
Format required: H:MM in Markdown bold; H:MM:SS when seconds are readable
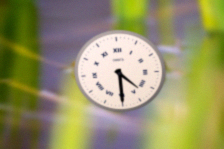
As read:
**4:30**
